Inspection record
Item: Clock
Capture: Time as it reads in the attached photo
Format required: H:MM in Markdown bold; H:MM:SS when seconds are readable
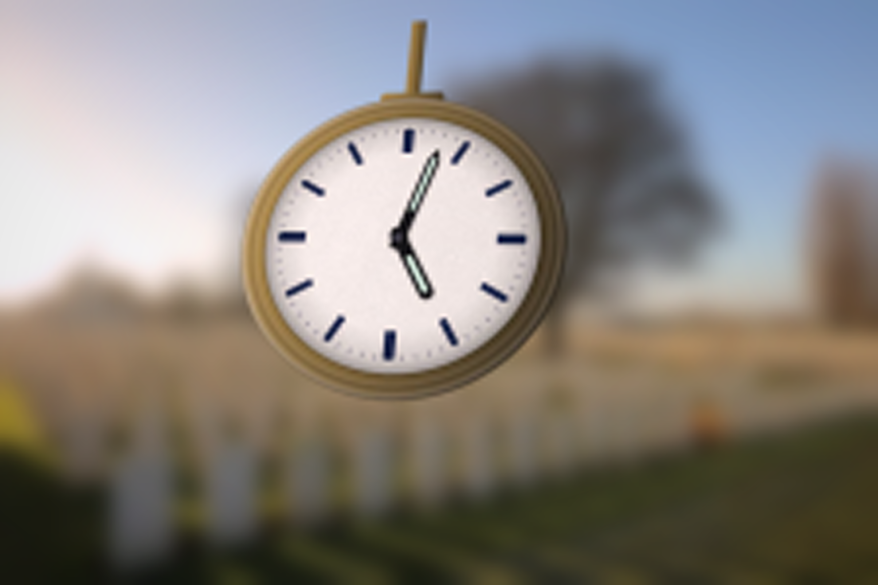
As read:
**5:03**
